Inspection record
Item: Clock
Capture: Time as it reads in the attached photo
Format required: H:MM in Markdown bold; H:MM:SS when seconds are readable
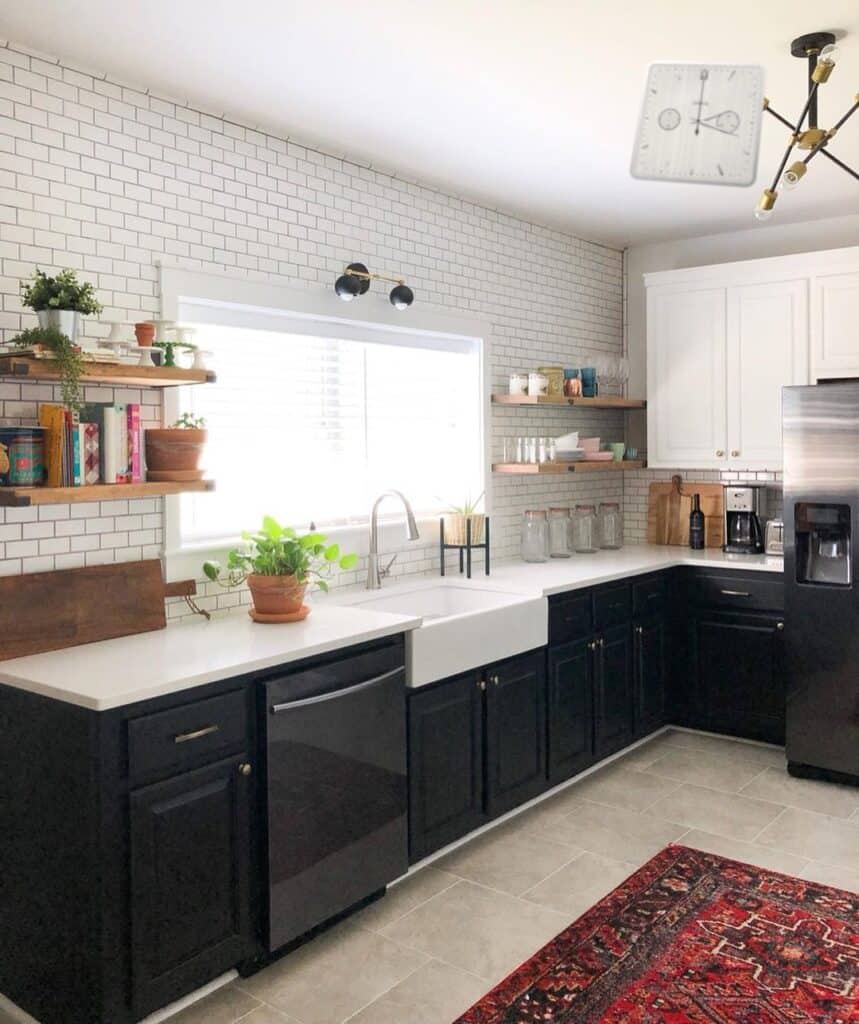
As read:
**2:18**
